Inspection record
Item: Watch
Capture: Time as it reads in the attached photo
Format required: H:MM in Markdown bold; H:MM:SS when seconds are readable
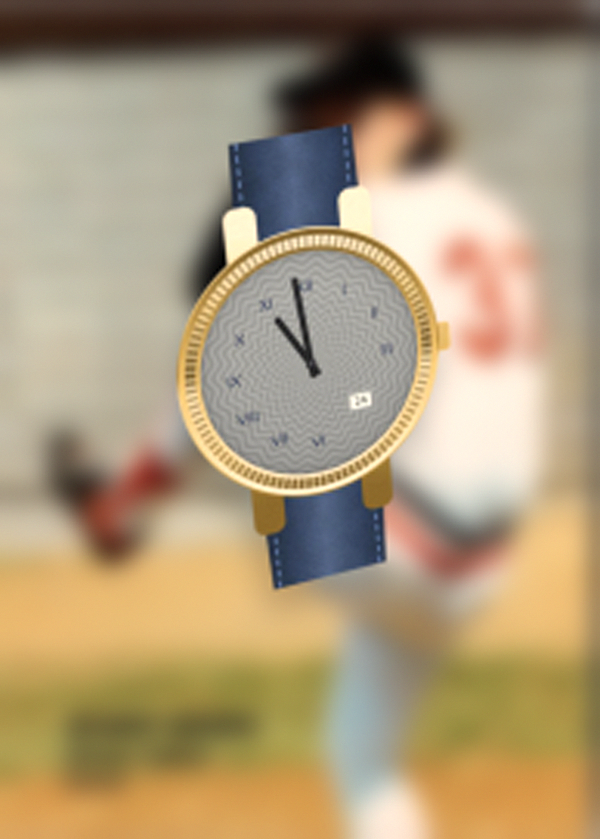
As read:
**10:59**
